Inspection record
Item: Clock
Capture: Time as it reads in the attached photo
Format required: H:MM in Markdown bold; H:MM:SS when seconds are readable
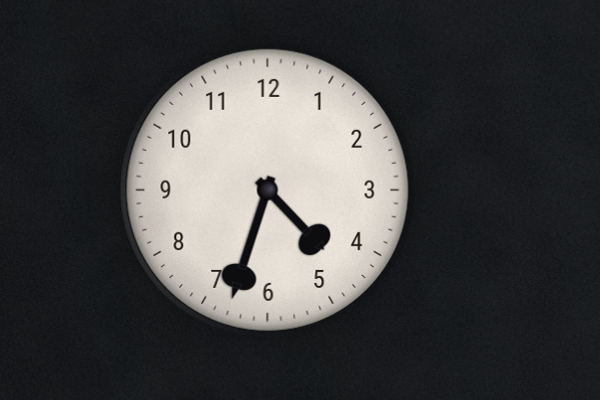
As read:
**4:33**
